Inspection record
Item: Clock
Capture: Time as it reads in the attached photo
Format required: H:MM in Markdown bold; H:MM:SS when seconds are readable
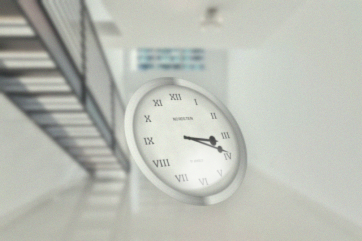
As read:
**3:19**
